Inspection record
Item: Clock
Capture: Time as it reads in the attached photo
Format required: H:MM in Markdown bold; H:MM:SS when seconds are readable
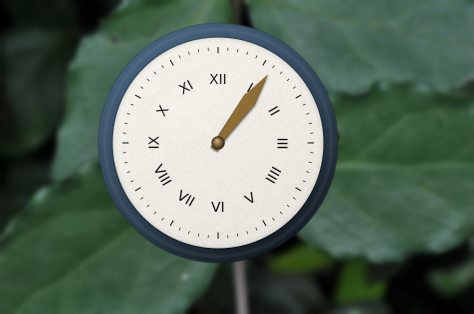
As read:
**1:06**
